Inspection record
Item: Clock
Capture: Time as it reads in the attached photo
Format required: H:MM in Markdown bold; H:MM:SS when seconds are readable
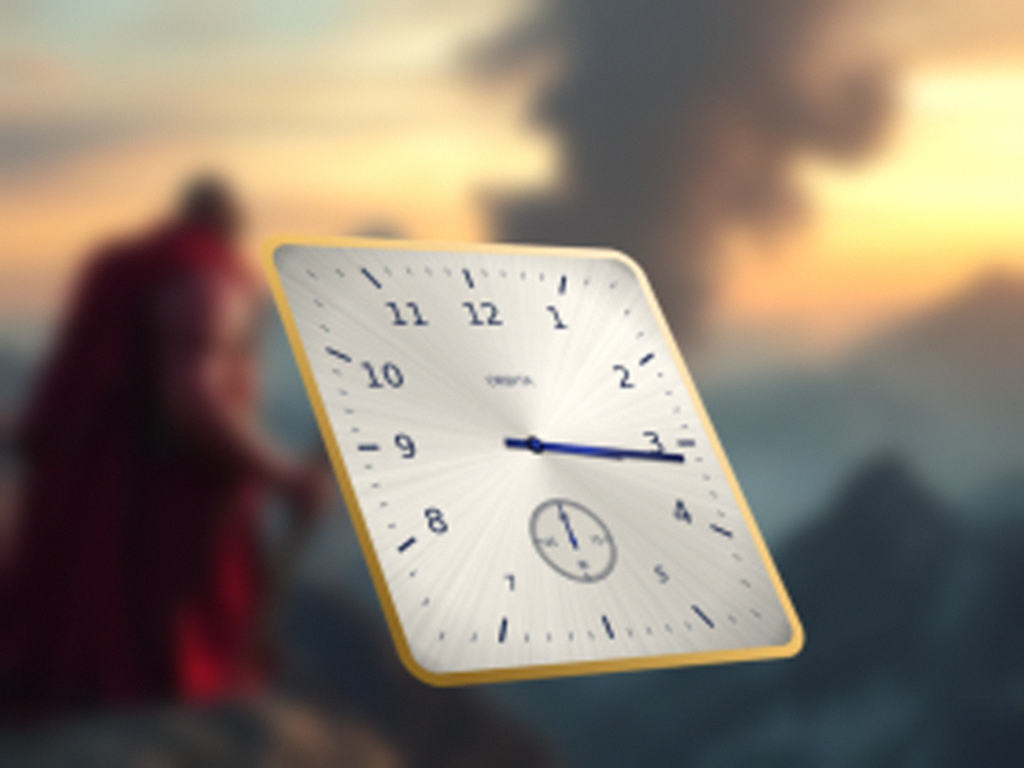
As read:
**3:16**
